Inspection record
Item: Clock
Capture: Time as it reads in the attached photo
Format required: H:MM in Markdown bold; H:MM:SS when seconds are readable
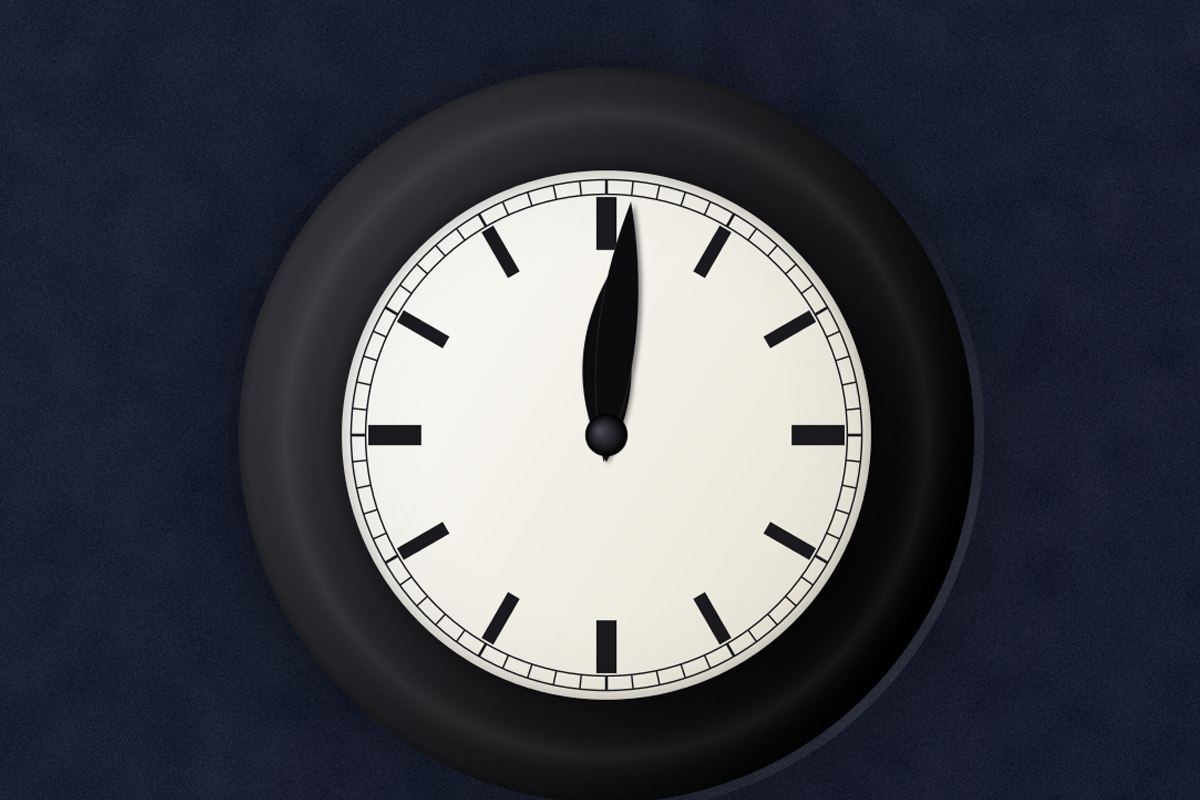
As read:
**12:01**
